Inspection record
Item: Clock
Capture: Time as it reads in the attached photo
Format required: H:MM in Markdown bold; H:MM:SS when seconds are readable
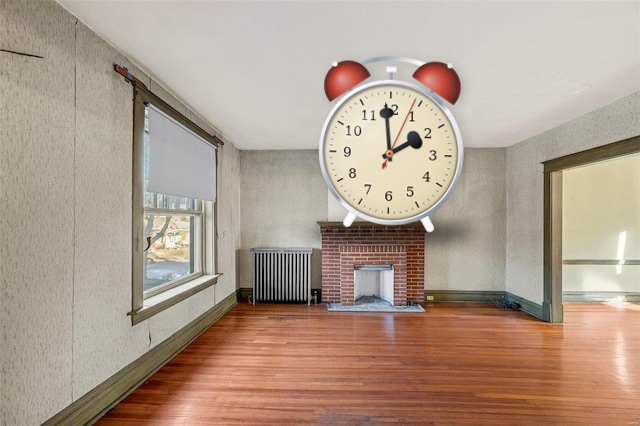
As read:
**1:59:04**
